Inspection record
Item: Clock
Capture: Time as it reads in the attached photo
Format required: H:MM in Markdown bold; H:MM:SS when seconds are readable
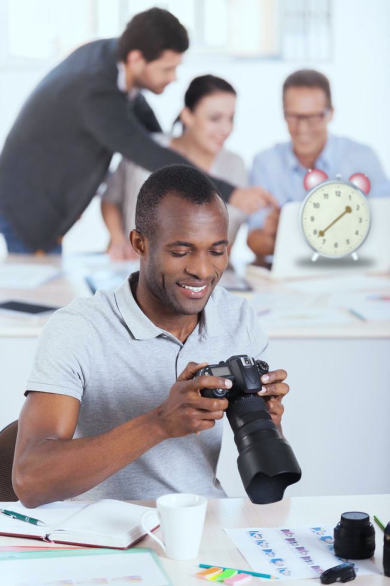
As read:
**1:38**
